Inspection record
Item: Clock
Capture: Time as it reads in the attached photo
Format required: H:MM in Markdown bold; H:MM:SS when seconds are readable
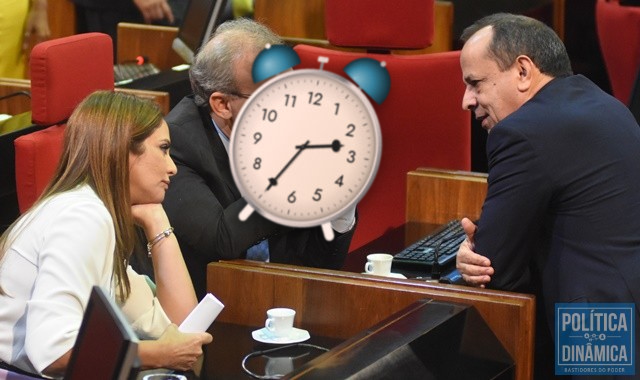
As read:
**2:35**
